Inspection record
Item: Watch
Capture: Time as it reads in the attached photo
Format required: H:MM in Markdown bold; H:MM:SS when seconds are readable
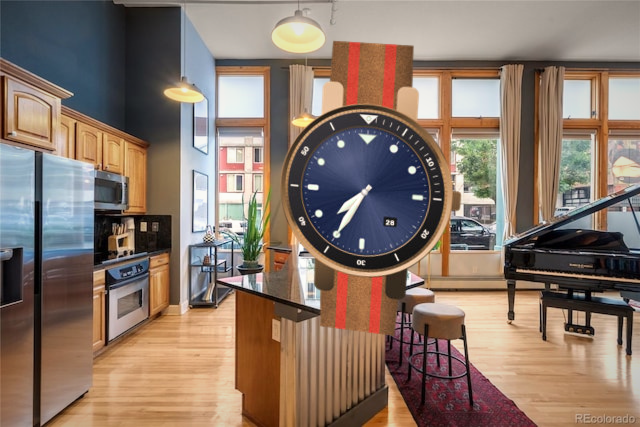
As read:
**7:35**
